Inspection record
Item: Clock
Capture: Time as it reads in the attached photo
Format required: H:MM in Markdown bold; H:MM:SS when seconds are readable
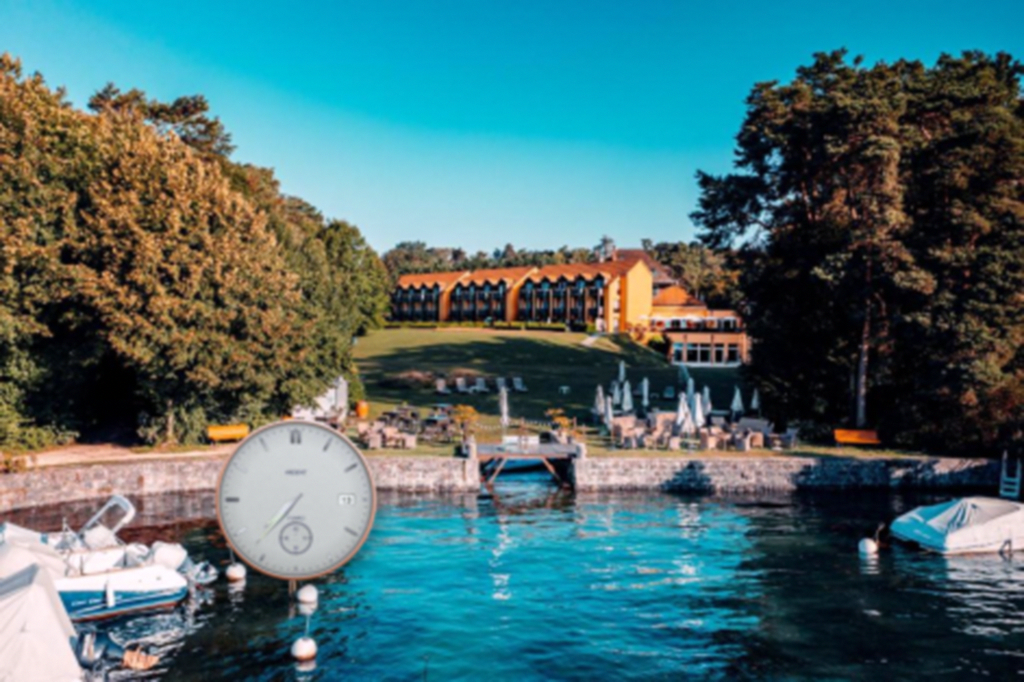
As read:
**7:37**
